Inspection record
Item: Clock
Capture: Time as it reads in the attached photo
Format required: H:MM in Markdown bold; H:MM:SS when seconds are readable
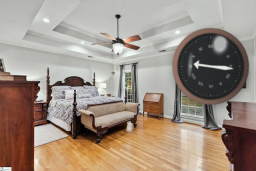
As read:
**9:16**
